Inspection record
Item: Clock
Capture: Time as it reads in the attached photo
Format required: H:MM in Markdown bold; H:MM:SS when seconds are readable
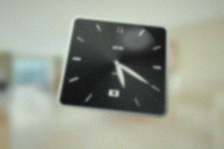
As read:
**5:20**
